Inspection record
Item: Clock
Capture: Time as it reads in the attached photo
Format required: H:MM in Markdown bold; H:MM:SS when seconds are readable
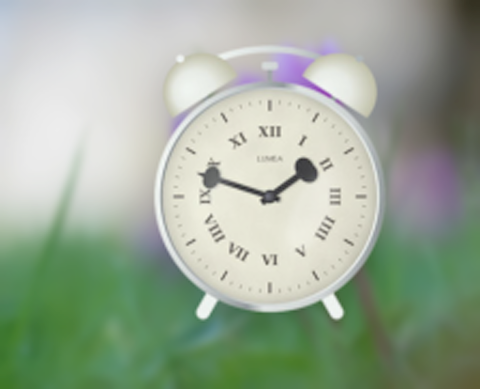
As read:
**1:48**
